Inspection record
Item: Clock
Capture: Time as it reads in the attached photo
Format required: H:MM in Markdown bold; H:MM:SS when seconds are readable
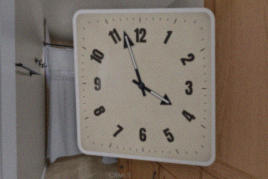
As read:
**3:57**
